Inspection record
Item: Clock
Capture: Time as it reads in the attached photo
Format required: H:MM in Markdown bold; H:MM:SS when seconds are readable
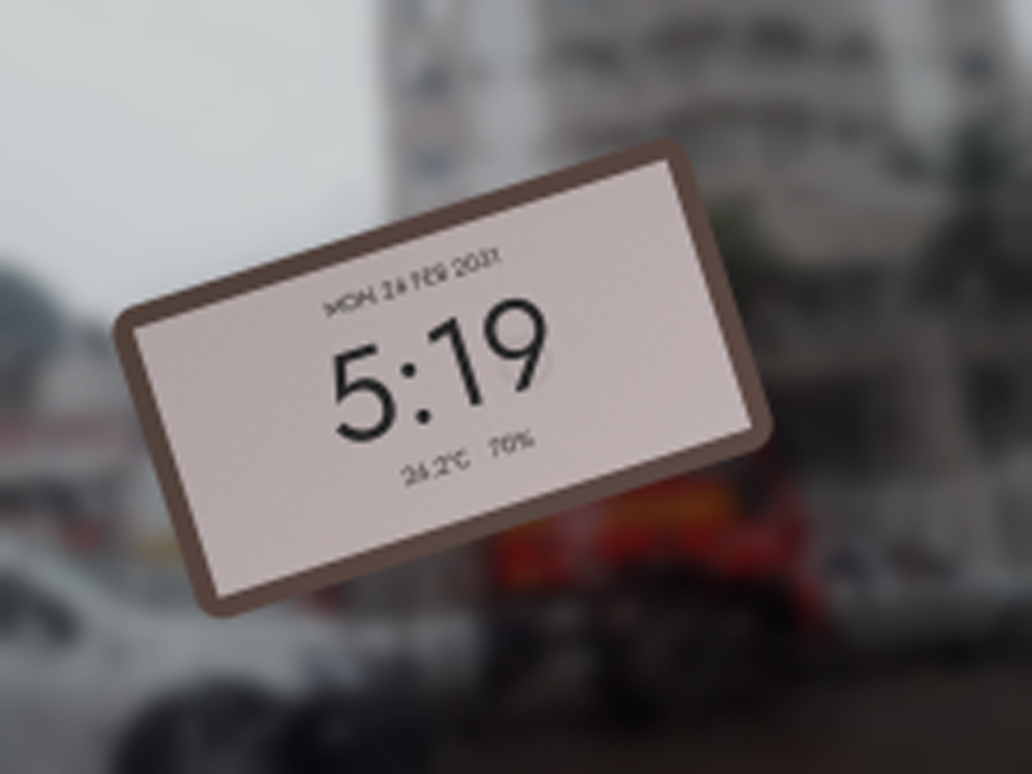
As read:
**5:19**
